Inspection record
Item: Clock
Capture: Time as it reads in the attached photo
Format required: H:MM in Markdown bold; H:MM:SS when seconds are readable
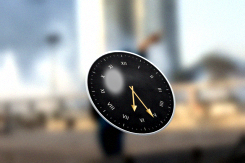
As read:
**6:26**
